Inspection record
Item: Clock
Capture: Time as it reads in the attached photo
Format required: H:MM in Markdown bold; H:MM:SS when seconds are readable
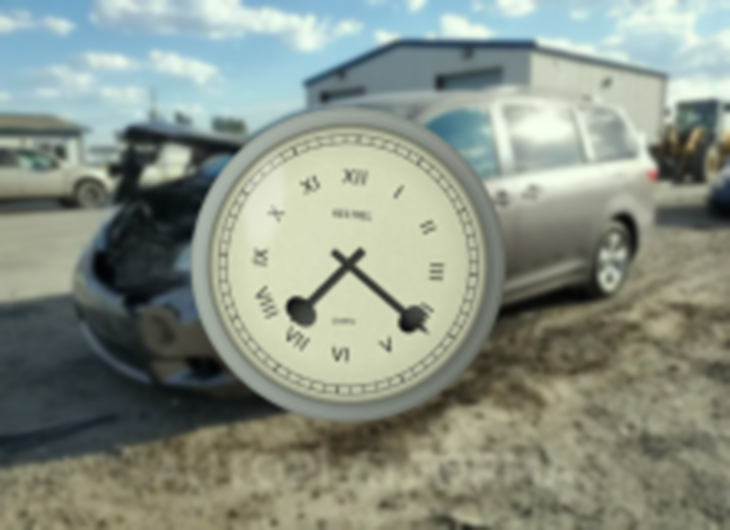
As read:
**7:21**
